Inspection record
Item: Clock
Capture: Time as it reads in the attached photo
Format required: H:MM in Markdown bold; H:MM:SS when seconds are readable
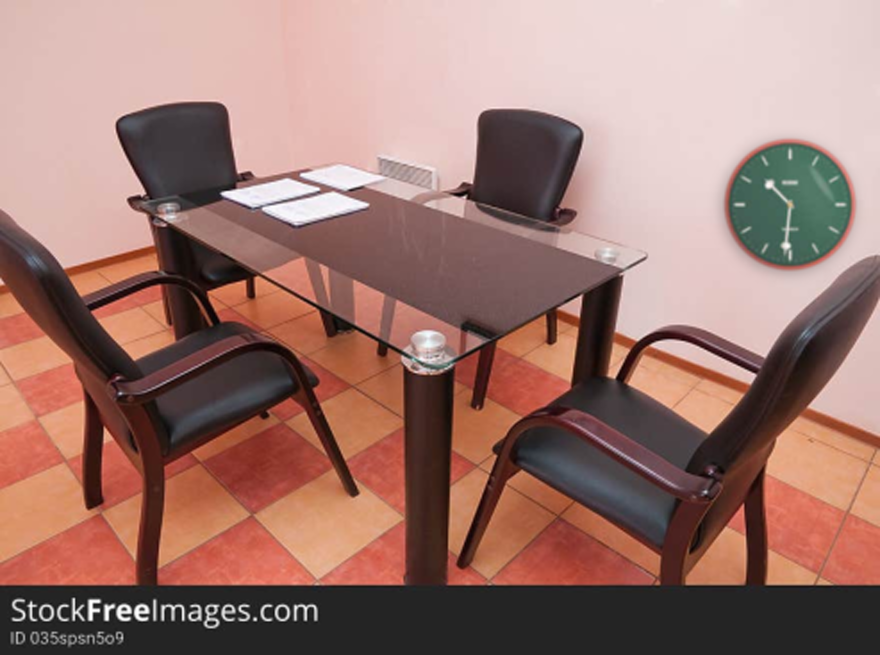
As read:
**10:31**
